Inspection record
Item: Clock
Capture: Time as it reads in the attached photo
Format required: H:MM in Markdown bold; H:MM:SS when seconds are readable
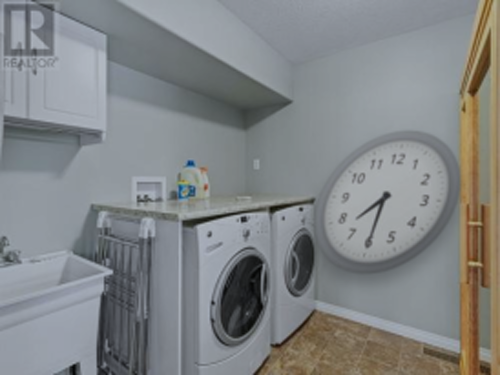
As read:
**7:30**
